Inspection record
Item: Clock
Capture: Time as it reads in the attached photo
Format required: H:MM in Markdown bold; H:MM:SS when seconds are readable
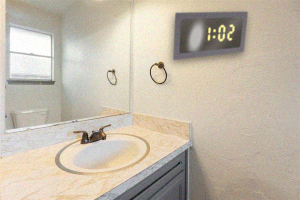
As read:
**1:02**
